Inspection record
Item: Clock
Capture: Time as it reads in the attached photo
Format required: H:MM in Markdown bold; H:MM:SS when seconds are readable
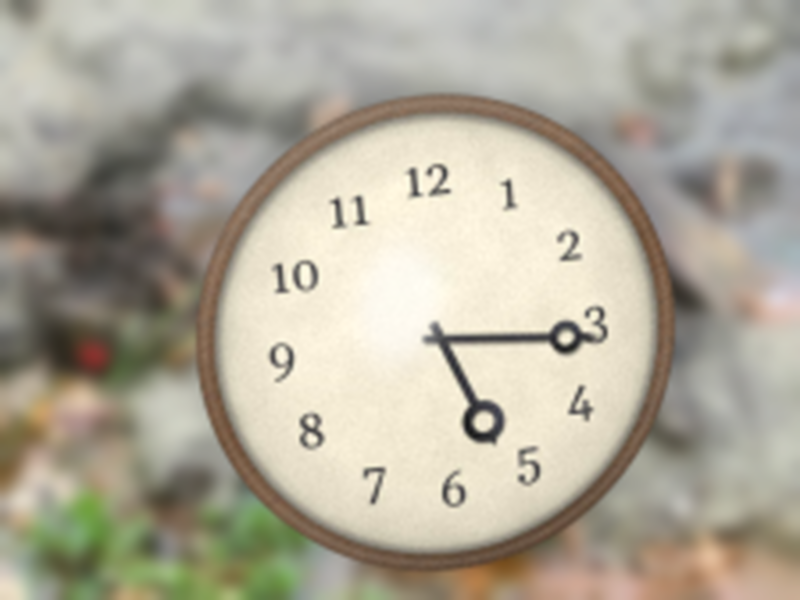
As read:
**5:16**
